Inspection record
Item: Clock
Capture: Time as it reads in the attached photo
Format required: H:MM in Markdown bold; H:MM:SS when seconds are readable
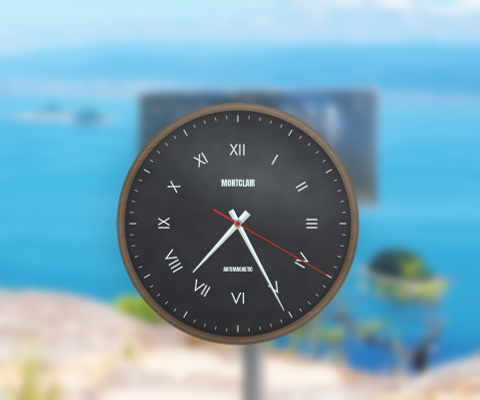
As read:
**7:25:20**
